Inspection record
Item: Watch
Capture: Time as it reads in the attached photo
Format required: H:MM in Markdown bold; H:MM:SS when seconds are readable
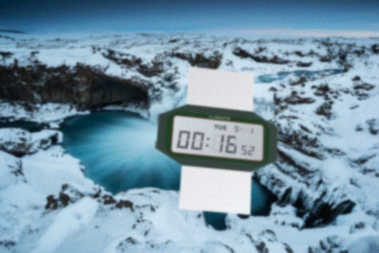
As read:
**0:16**
